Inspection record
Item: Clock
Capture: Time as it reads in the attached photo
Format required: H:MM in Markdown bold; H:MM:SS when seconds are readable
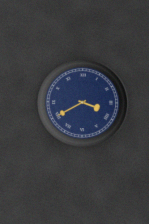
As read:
**3:40**
